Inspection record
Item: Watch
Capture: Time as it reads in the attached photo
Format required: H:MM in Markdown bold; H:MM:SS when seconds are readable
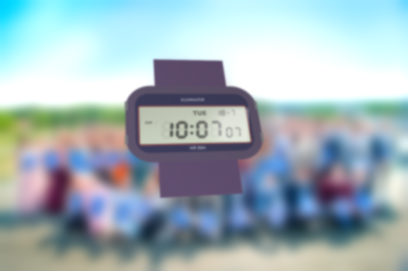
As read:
**10:07:07**
